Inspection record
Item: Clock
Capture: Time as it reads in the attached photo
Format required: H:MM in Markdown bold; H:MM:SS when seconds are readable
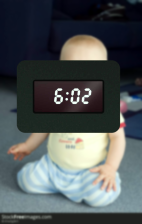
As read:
**6:02**
